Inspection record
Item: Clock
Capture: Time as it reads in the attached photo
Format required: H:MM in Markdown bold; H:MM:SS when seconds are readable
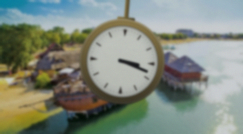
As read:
**3:18**
